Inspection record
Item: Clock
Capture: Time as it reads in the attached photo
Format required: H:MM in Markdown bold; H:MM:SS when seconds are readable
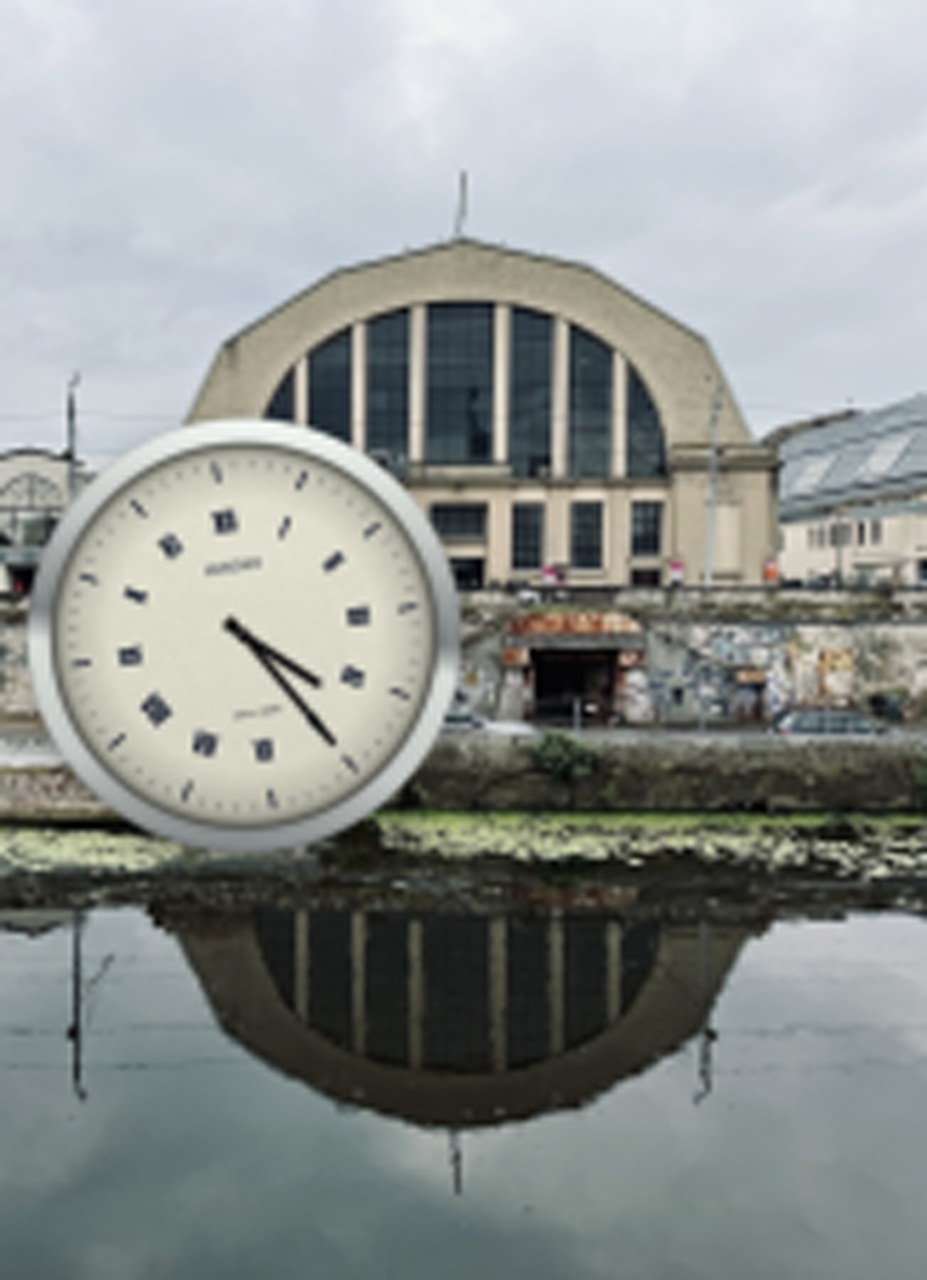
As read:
**4:25**
